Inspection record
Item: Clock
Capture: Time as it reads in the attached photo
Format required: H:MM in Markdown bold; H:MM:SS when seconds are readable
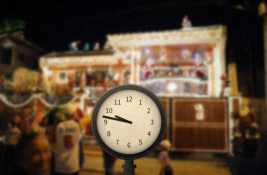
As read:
**9:47**
